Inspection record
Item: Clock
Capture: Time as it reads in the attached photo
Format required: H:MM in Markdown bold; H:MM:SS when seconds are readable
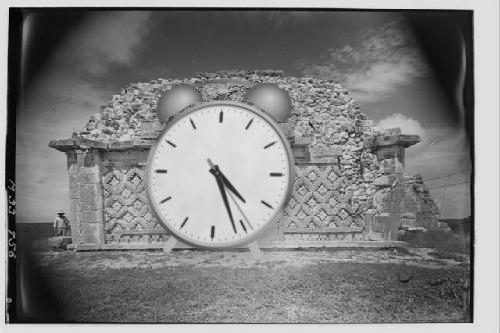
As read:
**4:26:24**
